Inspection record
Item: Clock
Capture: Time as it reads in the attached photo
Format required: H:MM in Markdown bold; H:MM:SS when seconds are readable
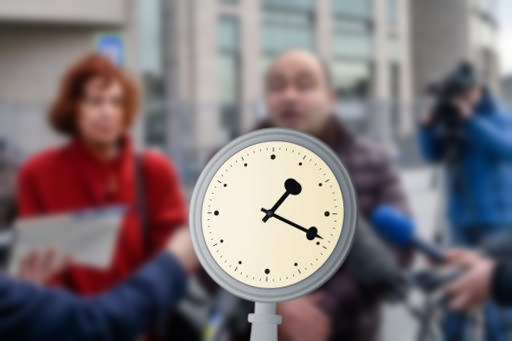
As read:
**1:19**
